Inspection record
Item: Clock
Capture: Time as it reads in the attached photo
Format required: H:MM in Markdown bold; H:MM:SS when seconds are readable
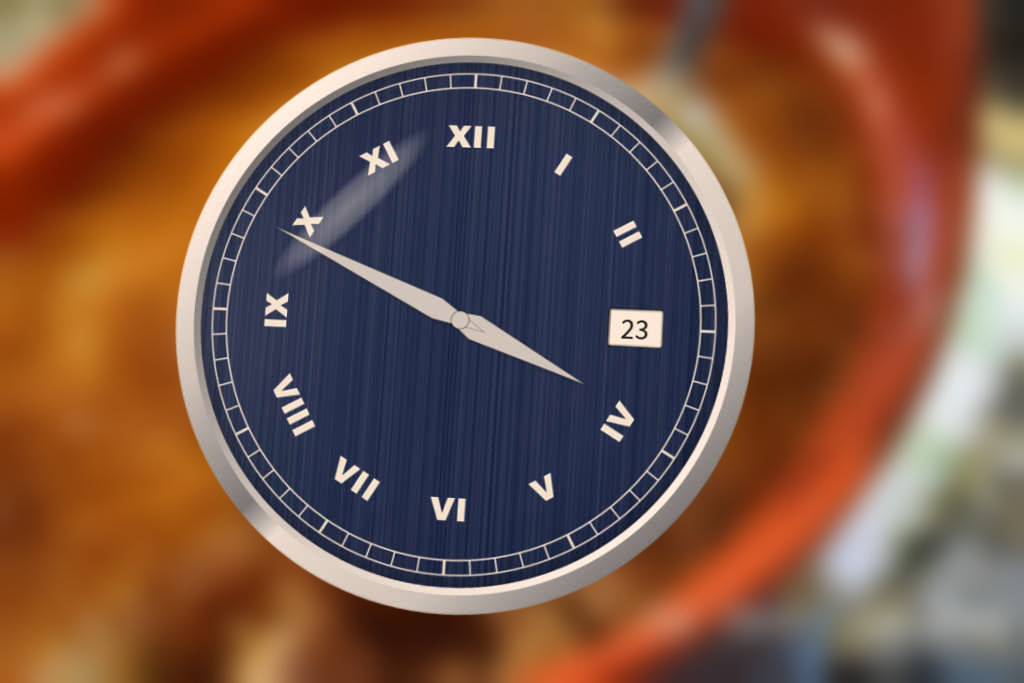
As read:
**3:49**
